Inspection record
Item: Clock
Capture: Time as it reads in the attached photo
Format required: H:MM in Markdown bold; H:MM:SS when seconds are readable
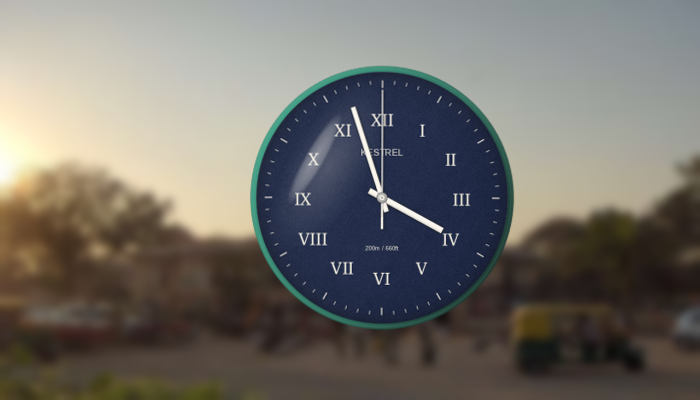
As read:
**3:57:00**
